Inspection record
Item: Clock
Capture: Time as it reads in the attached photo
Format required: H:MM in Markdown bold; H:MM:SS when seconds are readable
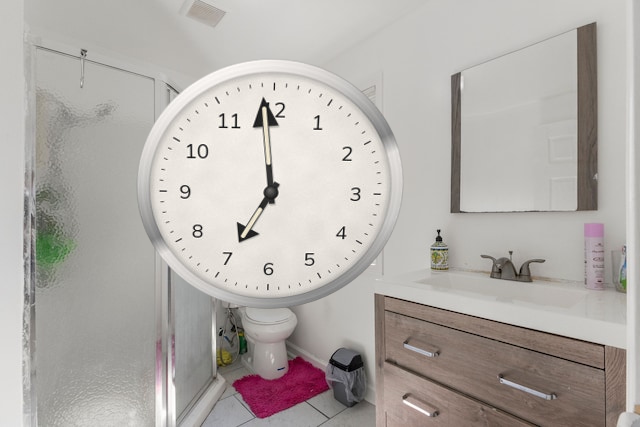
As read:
**6:59**
